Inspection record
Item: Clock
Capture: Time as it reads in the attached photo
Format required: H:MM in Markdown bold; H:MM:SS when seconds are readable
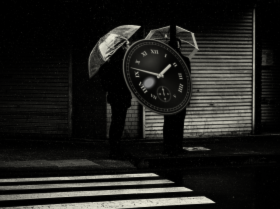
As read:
**1:47**
